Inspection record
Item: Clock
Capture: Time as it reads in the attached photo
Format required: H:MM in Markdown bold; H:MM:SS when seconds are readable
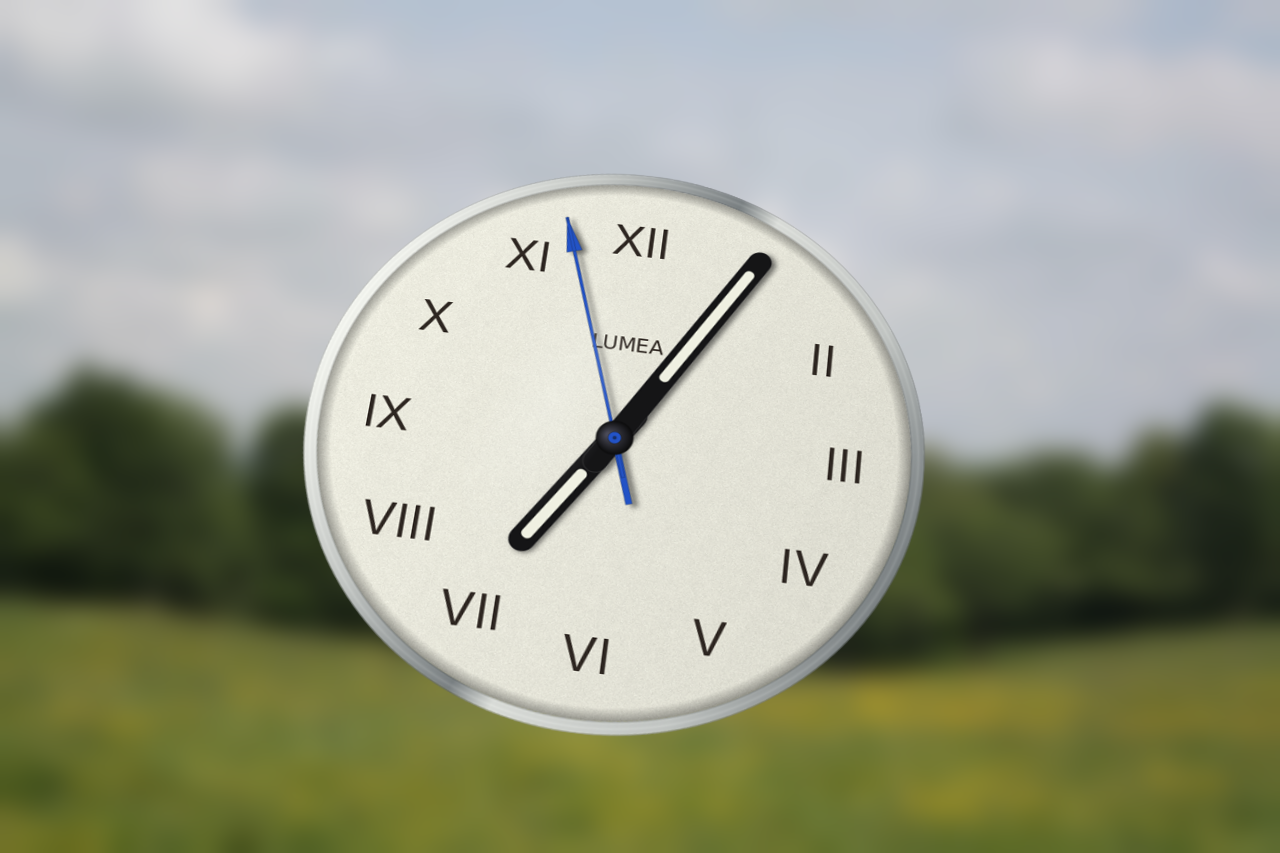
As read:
**7:04:57**
